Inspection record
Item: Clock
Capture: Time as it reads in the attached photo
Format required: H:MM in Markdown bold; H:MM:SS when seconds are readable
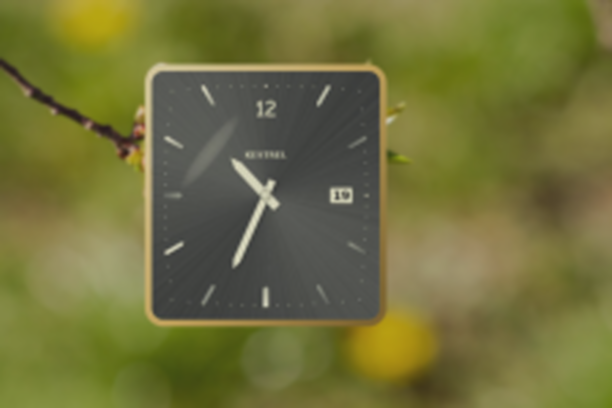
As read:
**10:34**
